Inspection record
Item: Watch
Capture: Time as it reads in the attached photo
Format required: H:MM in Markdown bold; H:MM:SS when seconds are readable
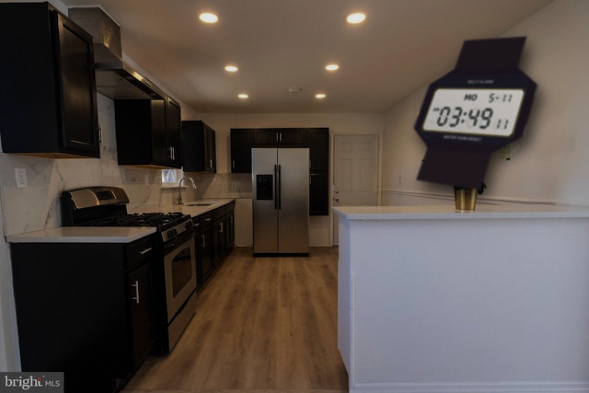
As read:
**3:49:11**
